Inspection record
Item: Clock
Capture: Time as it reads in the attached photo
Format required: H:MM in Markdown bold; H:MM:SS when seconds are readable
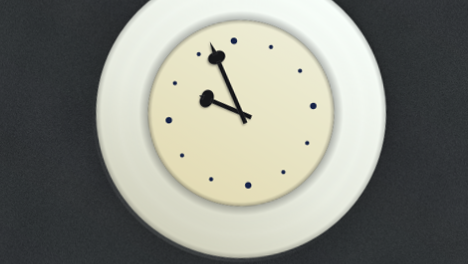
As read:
**9:57**
